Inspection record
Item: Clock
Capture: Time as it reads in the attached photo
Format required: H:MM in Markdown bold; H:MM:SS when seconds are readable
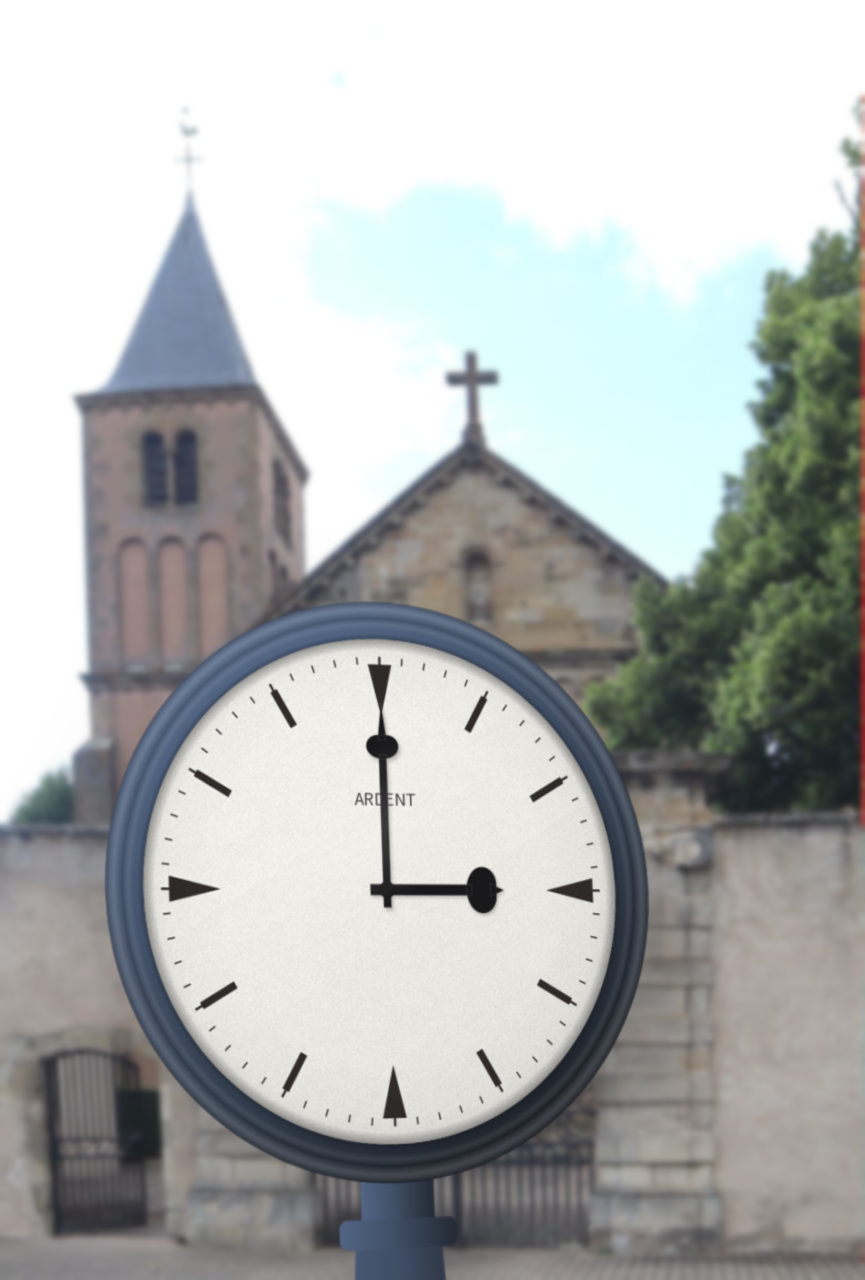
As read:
**3:00**
